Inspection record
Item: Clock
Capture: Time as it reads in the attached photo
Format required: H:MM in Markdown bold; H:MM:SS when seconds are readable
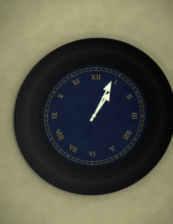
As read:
**1:04**
